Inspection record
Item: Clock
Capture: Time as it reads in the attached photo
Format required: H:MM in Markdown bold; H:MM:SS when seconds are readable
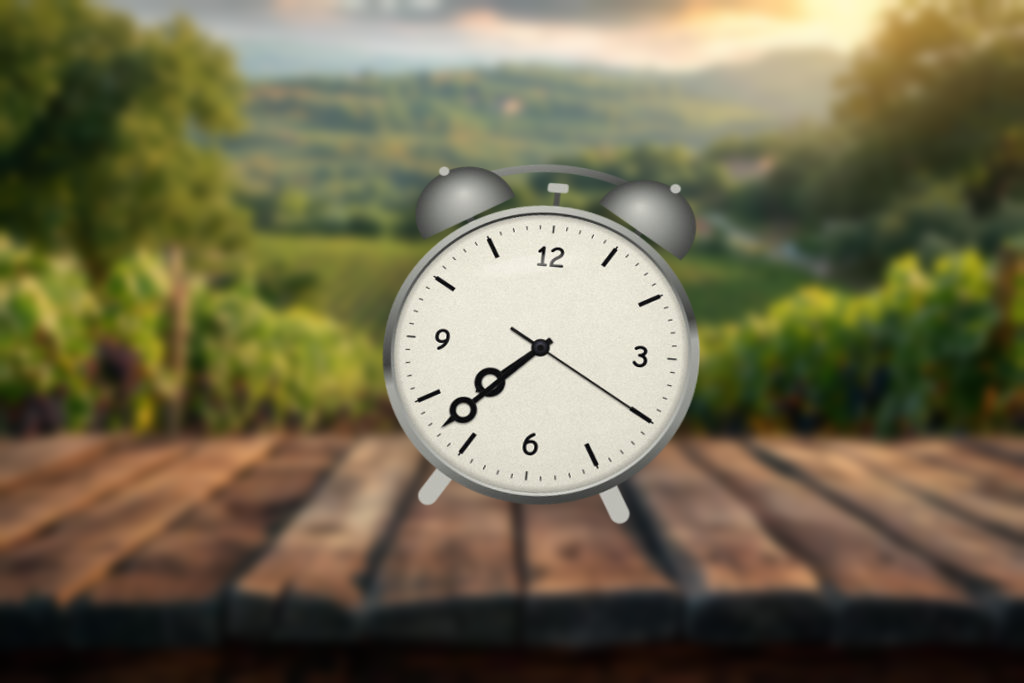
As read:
**7:37:20**
